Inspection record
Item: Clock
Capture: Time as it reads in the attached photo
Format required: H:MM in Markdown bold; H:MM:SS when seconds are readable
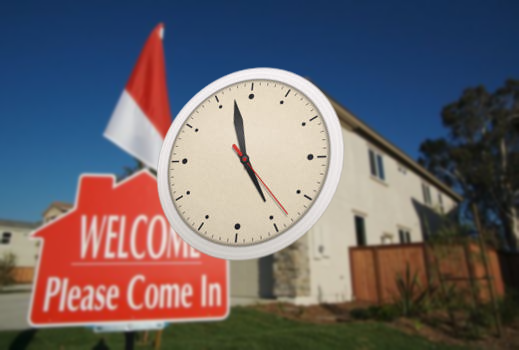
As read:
**4:57:23**
